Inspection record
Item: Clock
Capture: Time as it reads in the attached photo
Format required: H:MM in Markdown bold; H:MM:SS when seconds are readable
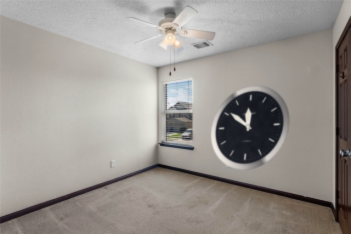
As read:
**11:51**
